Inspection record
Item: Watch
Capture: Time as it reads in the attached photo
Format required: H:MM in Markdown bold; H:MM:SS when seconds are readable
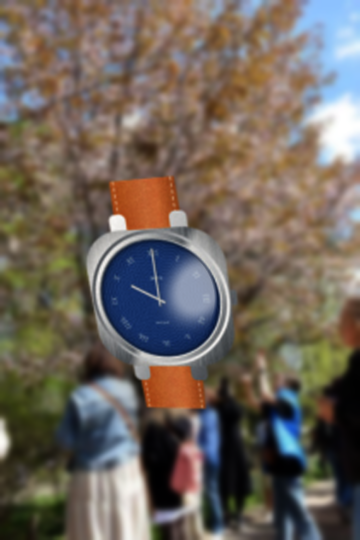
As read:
**10:00**
